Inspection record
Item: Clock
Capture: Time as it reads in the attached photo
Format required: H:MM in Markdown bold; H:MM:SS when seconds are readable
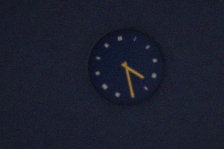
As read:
**4:30**
